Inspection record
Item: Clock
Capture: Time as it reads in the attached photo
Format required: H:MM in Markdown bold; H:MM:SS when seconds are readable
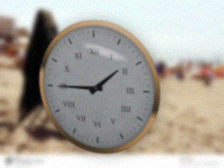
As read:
**1:45**
